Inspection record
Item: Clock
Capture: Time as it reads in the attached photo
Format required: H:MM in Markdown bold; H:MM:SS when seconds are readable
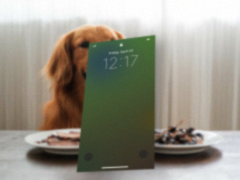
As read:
**12:17**
